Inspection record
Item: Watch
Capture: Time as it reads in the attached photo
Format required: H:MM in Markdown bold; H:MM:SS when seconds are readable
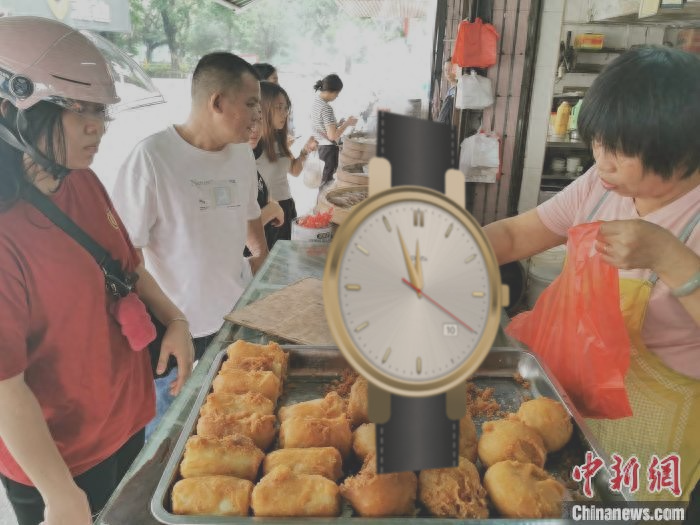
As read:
**11:56:20**
